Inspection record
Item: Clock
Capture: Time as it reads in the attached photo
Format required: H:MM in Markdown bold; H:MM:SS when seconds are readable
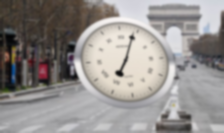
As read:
**7:04**
